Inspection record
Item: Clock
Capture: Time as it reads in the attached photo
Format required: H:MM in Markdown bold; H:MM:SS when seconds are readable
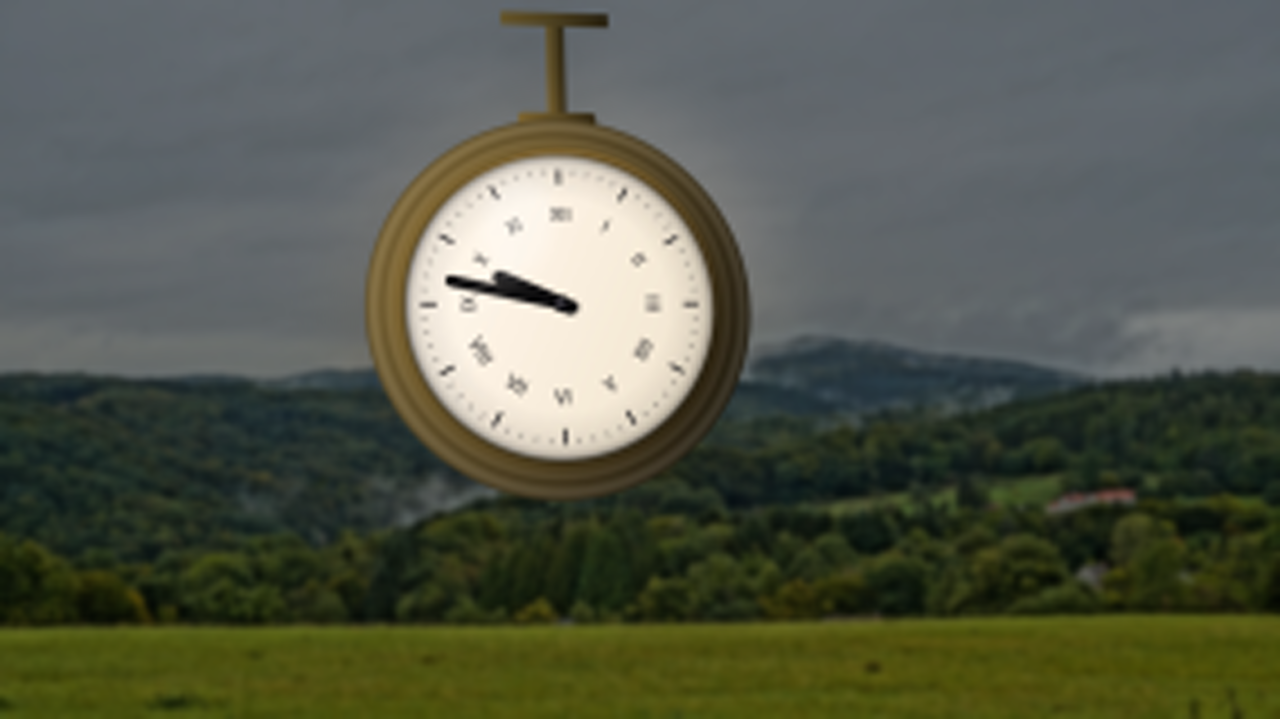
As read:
**9:47**
